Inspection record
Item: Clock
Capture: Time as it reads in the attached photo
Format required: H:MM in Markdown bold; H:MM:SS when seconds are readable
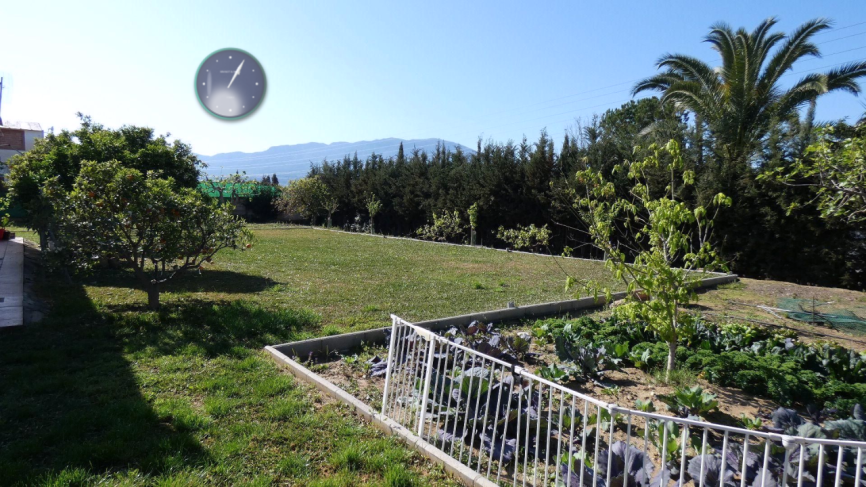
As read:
**1:05**
